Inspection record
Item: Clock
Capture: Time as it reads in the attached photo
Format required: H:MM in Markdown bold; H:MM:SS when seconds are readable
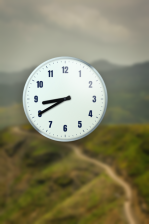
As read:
**8:40**
